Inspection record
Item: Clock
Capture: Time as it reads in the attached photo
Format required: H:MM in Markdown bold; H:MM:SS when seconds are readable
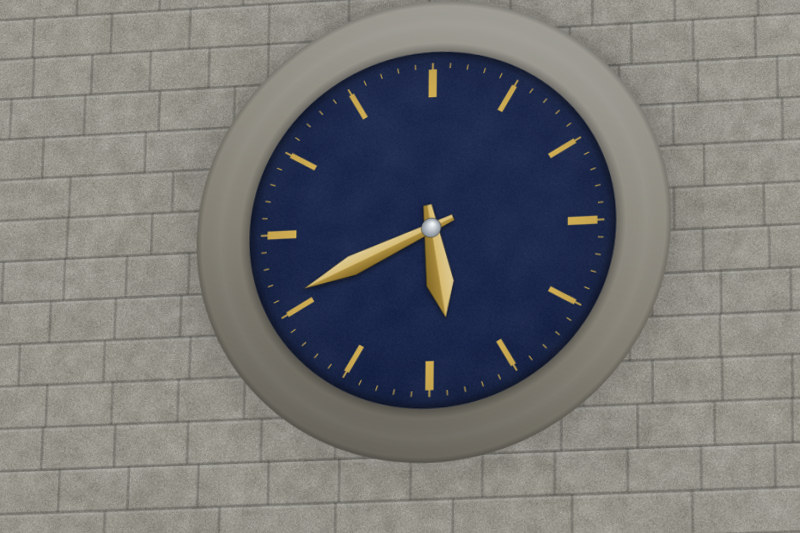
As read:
**5:41**
